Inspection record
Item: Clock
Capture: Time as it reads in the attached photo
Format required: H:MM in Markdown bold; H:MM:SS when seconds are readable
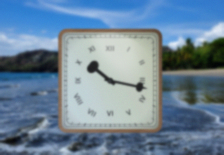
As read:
**10:17**
